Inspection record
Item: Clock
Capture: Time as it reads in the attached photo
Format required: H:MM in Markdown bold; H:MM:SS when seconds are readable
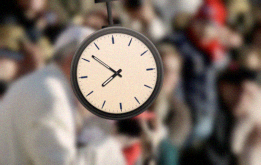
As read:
**7:52**
